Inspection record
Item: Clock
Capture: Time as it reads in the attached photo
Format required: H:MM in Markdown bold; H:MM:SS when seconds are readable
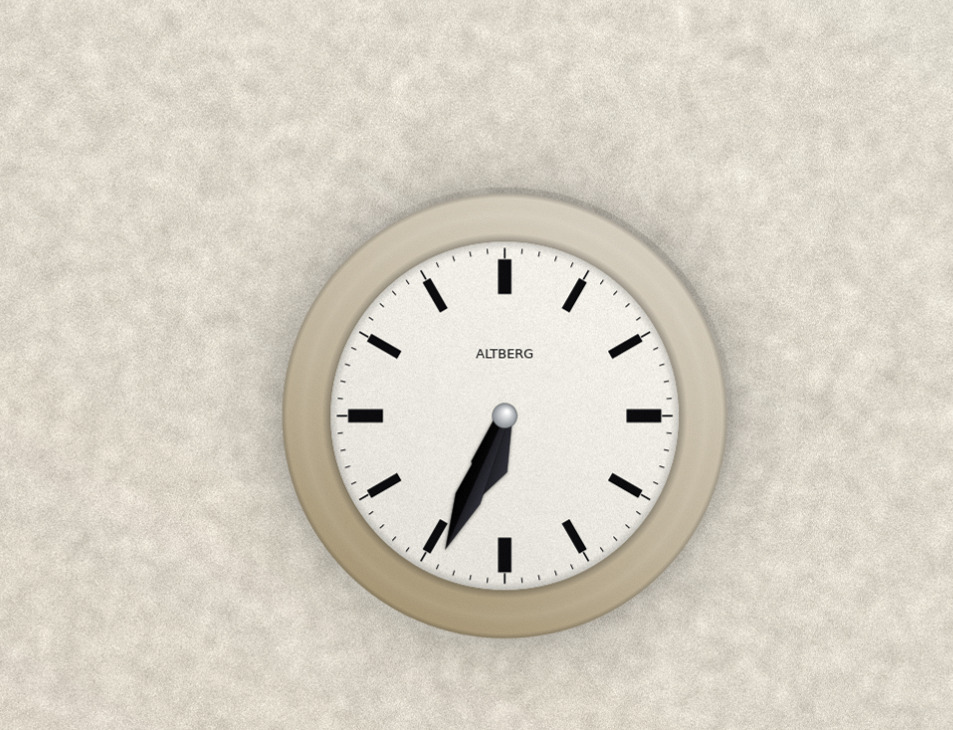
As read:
**6:34**
